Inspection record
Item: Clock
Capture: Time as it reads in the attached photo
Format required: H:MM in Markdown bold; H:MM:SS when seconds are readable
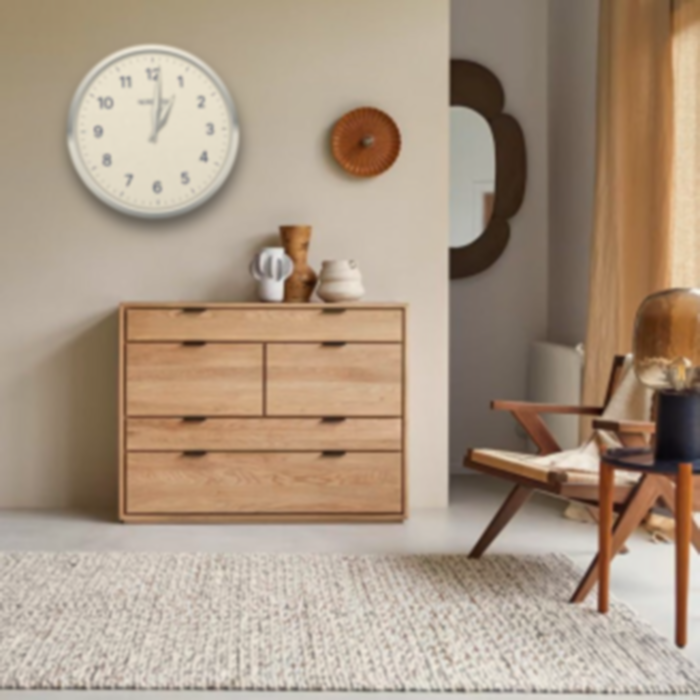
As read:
**1:01**
